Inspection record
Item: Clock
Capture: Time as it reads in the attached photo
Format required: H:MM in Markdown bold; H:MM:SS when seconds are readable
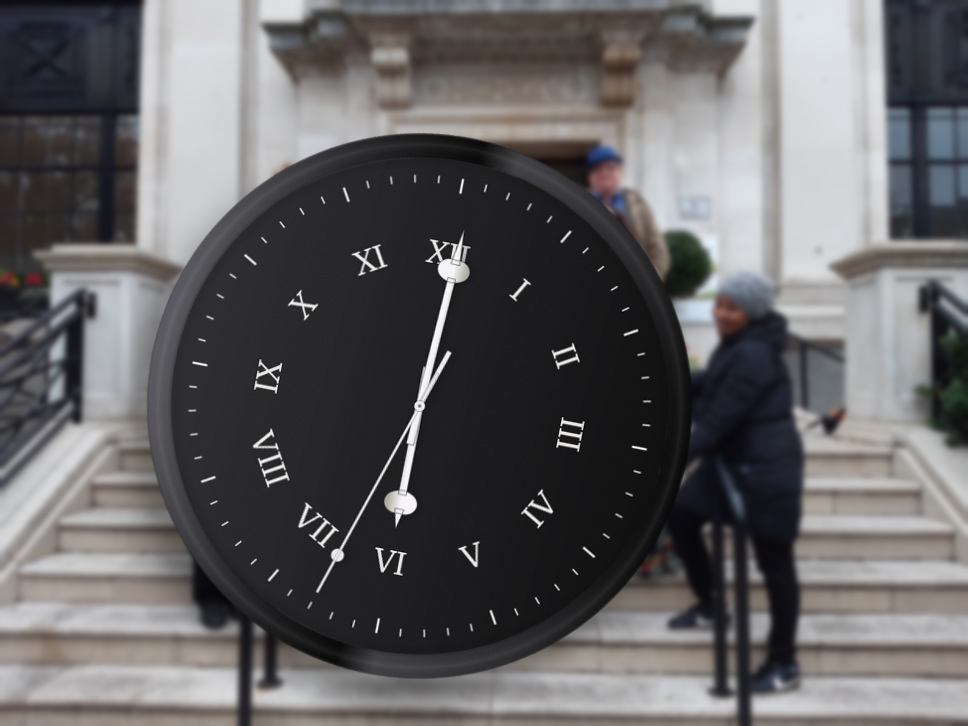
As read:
**6:00:33**
